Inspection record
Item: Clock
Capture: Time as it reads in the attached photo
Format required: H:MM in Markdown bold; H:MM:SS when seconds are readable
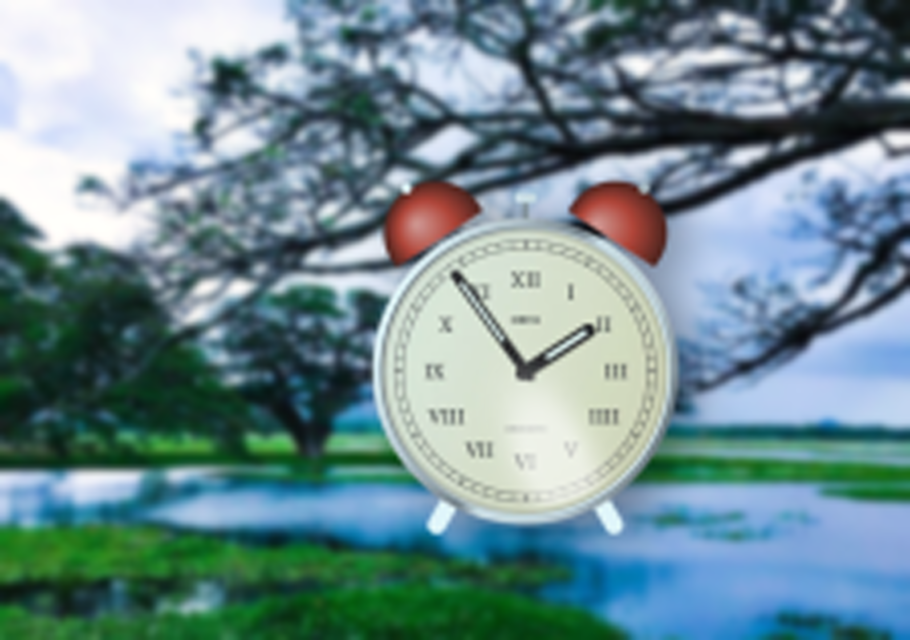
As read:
**1:54**
